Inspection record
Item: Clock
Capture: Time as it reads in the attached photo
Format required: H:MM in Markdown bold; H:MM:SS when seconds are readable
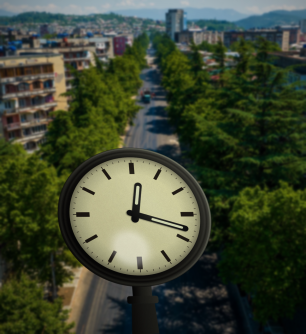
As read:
**12:18**
